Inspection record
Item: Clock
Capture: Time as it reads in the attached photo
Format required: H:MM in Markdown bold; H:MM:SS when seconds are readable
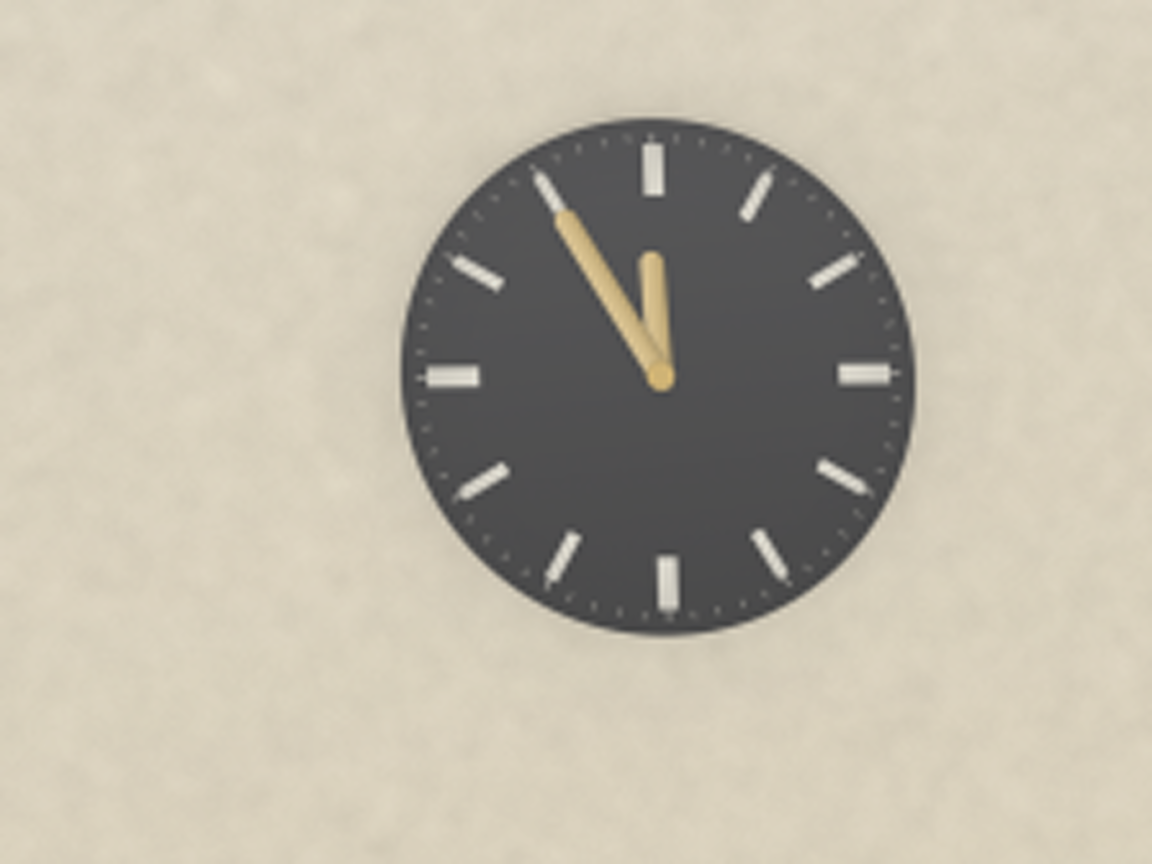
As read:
**11:55**
